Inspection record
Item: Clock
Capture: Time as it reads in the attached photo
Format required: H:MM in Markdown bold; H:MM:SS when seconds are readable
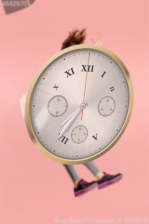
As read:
**7:36**
